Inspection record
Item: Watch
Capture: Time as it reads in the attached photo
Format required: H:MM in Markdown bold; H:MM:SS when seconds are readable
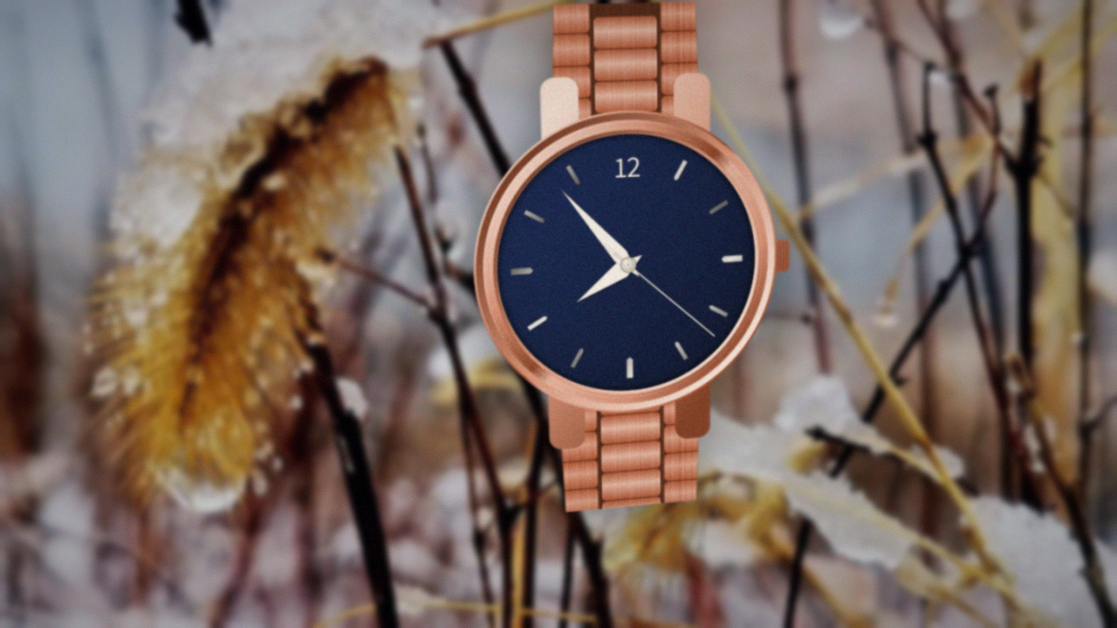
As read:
**7:53:22**
